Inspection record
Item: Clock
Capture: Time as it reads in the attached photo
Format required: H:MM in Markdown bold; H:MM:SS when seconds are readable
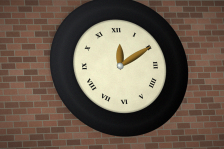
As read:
**12:10**
